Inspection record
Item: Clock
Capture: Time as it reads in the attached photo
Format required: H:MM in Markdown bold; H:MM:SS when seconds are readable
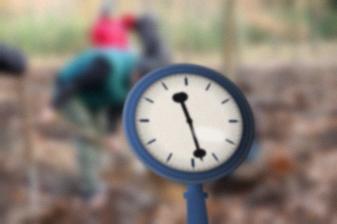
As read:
**11:28**
